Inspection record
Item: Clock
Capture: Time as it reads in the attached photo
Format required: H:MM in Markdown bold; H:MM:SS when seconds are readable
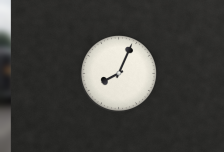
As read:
**8:04**
